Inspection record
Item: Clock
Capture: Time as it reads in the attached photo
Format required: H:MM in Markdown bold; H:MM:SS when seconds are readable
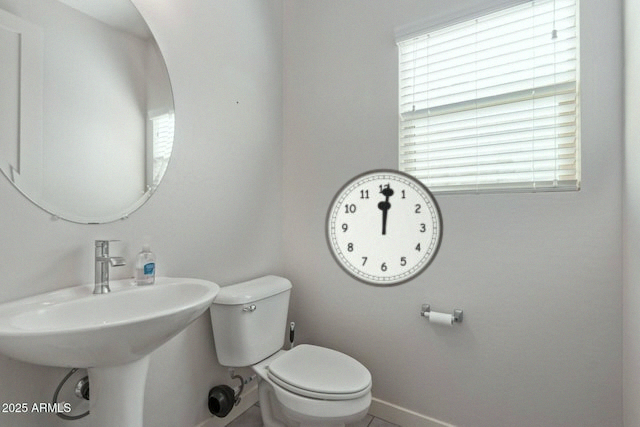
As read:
**12:01**
